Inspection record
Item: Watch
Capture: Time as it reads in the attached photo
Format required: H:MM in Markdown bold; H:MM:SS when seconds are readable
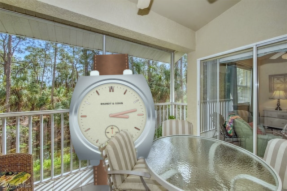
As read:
**3:13**
